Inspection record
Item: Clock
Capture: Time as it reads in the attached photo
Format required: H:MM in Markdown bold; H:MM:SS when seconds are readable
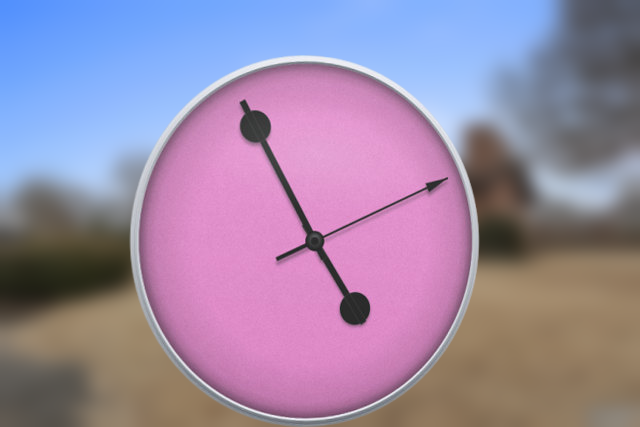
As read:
**4:55:11**
